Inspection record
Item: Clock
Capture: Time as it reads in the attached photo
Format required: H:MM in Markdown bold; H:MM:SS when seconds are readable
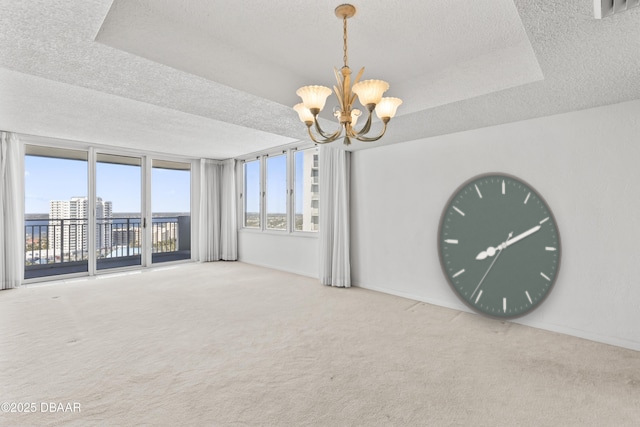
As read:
**8:10:36**
